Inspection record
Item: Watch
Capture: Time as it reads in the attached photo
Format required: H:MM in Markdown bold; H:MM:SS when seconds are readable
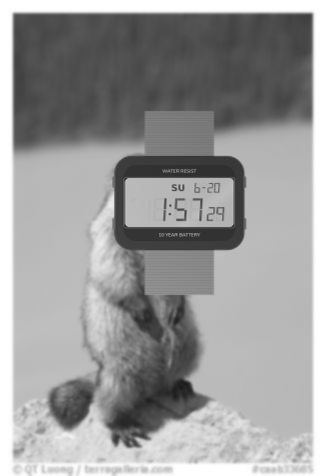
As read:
**1:57:29**
